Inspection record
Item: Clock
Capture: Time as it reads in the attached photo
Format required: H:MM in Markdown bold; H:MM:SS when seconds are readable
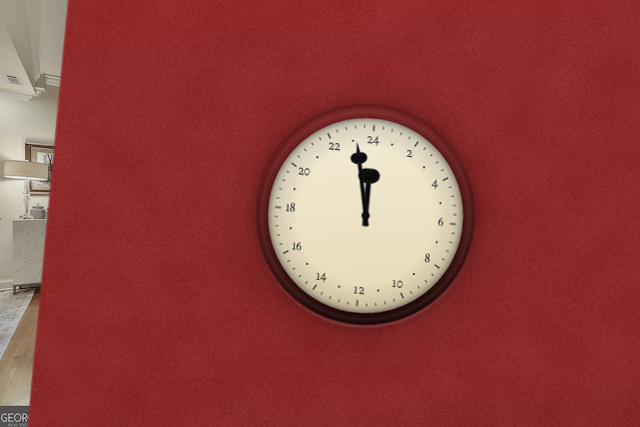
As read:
**23:58**
